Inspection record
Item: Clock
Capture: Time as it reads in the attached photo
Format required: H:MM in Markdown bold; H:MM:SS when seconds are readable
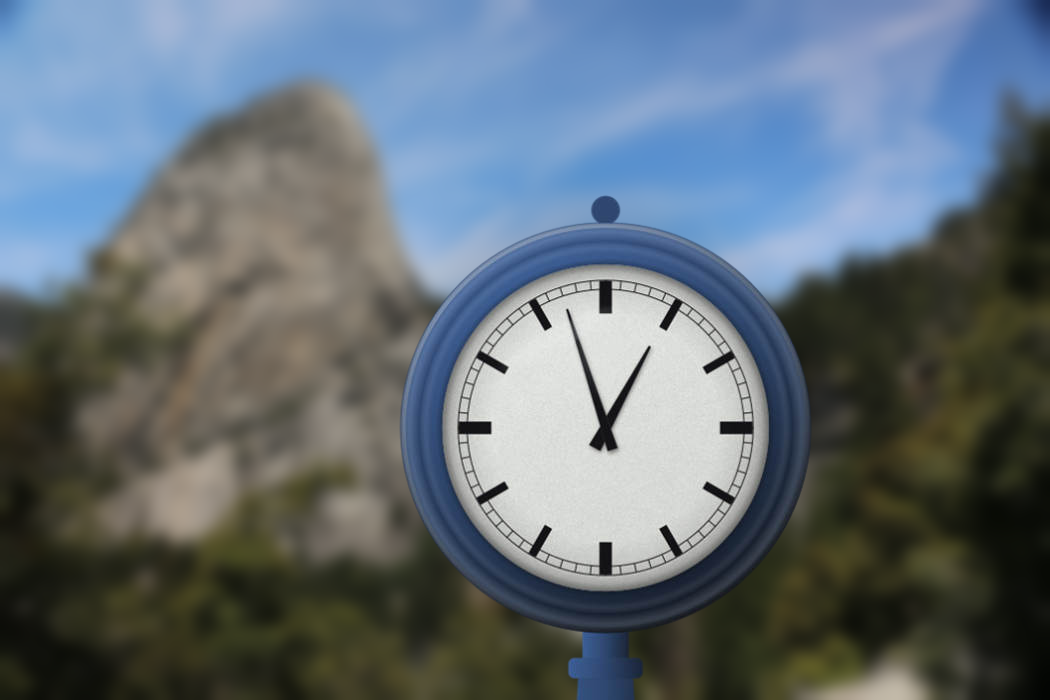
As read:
**12:57**
